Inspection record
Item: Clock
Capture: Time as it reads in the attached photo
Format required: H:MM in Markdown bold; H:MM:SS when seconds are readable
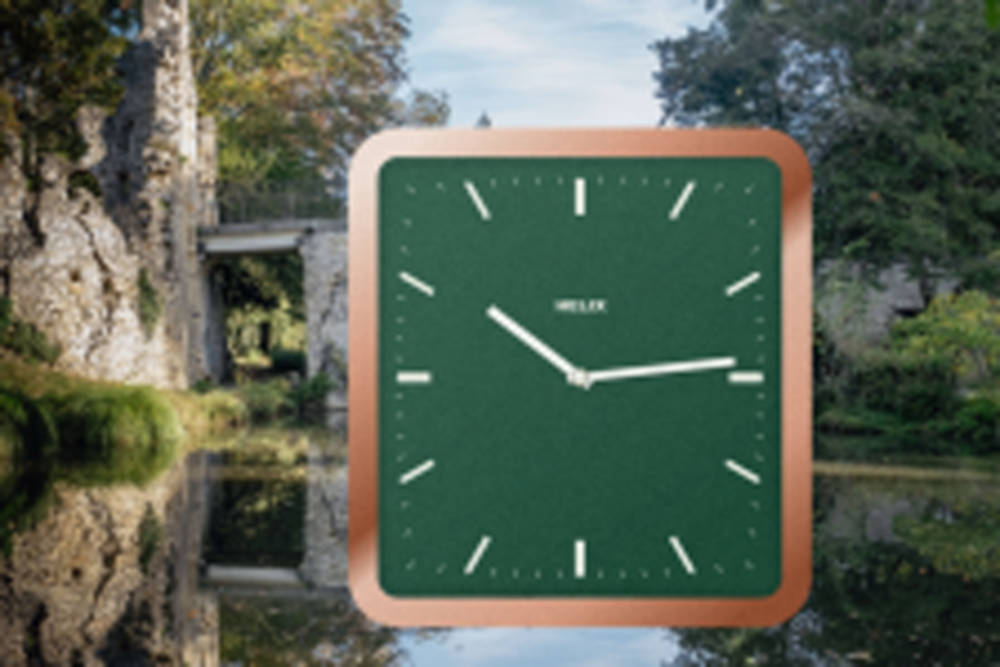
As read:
**10:14**
